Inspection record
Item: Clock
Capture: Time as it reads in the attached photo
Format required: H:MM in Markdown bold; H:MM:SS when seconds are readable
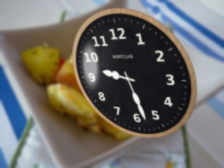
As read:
**9:28**
